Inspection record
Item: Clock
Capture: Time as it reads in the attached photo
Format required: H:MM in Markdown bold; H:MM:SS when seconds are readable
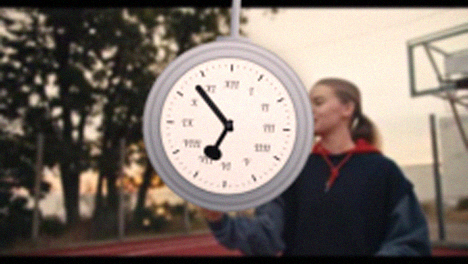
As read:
**6:53**
